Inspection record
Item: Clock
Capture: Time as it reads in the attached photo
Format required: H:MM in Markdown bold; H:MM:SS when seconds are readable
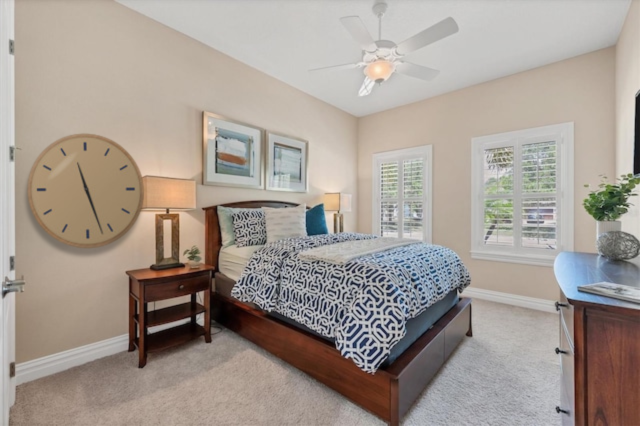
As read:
**11:27**
